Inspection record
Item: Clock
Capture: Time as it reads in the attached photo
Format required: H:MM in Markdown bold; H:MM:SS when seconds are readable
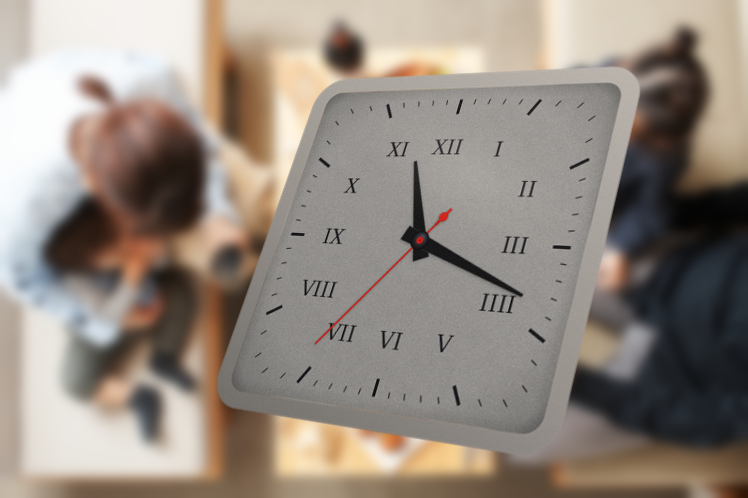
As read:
**11:18:36**
